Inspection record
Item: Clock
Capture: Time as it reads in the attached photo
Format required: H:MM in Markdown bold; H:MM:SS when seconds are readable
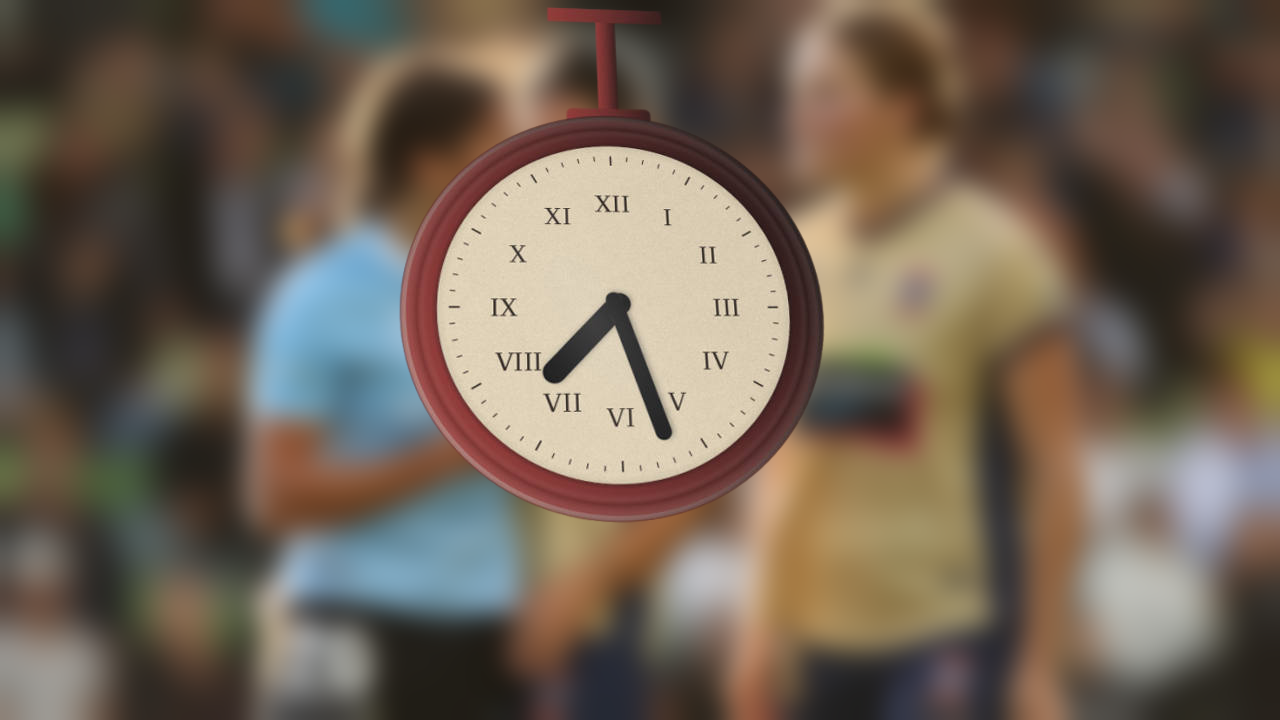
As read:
**7:27**
